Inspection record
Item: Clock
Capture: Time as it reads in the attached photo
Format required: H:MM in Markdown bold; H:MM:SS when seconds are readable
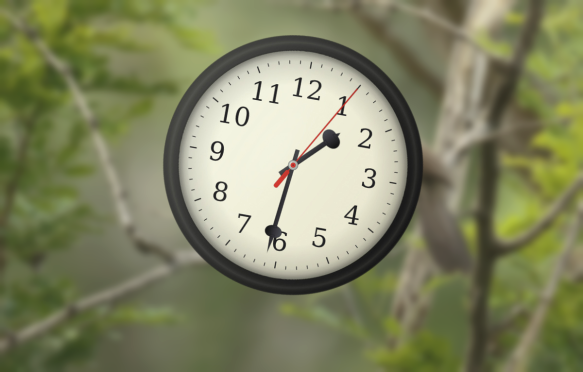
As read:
**1:31:05**
